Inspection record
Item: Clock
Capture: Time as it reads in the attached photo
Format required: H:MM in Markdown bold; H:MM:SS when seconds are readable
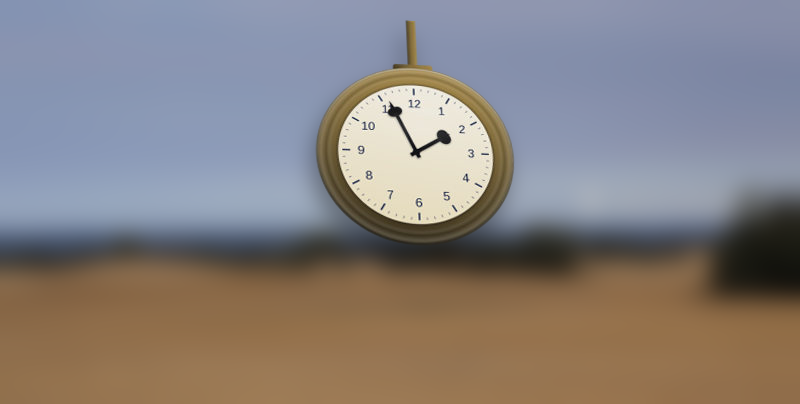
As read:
**1:56**
